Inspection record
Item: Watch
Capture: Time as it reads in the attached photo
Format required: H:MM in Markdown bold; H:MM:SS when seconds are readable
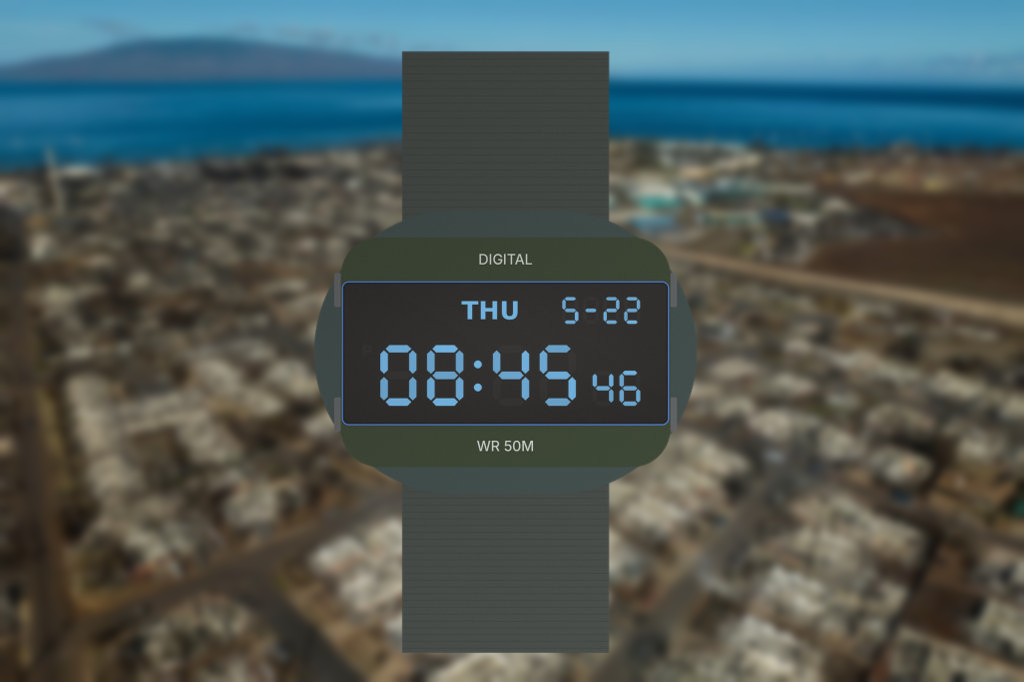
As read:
**8:45:46**
